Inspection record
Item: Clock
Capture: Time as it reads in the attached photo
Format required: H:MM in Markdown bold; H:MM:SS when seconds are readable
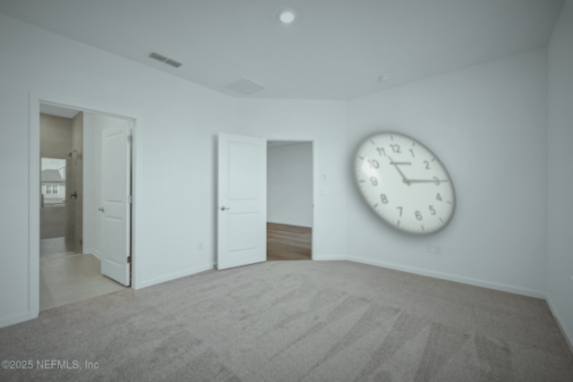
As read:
**11:15**
